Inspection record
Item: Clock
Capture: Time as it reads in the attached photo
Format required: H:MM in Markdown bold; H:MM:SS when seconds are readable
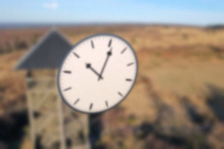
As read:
**10:01**
